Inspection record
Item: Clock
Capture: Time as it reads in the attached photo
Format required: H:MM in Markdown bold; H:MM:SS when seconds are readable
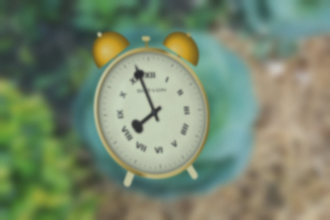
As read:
**7:57**
